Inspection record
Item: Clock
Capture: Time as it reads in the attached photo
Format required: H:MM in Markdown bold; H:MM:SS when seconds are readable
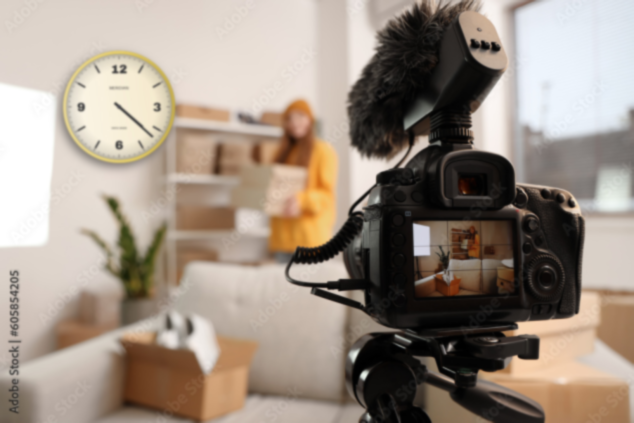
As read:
**4:22**
